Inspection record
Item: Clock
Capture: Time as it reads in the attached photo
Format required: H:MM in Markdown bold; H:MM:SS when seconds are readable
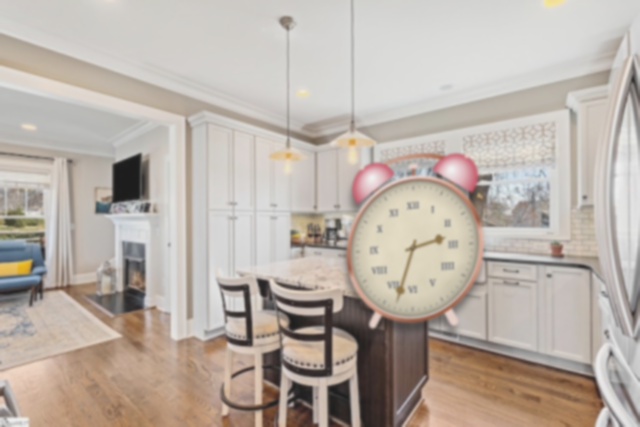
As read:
**2:33**
